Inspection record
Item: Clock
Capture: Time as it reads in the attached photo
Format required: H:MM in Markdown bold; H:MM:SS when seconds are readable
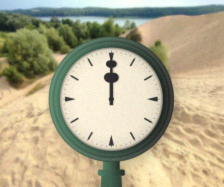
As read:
**12:00**
